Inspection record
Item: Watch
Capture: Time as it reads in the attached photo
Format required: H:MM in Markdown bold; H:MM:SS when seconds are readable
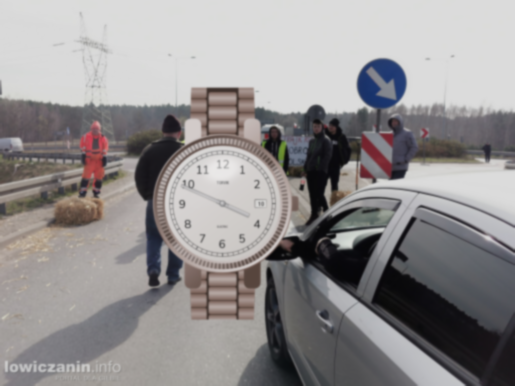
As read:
**3:49**
